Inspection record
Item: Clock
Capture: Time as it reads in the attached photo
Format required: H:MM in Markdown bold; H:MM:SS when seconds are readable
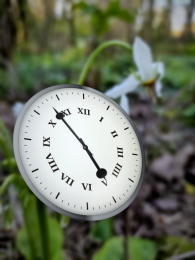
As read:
**4:53**
